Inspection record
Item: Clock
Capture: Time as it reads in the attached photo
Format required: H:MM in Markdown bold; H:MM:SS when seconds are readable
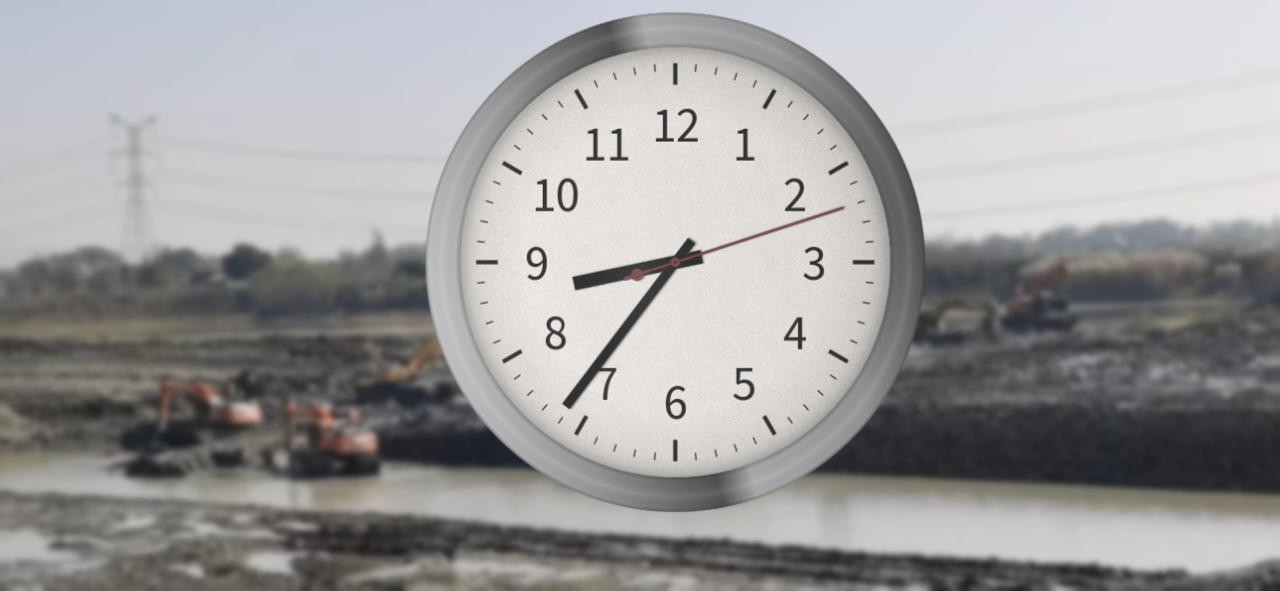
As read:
**8:36:12**
